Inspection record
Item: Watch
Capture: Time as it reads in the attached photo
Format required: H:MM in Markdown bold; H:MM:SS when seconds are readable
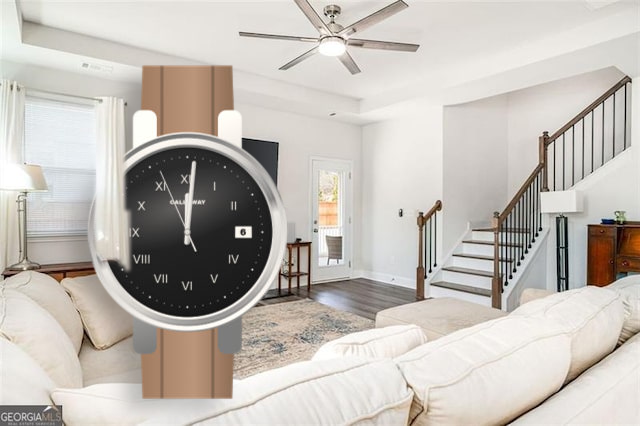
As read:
**12:00:56**
